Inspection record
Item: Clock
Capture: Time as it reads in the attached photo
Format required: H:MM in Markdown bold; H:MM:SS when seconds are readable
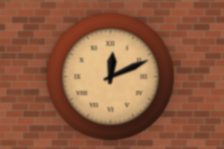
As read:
**12:11**
